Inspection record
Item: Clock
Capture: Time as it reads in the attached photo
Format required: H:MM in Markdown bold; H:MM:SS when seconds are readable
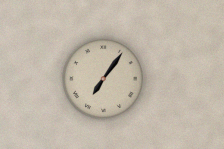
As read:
**7:06**
